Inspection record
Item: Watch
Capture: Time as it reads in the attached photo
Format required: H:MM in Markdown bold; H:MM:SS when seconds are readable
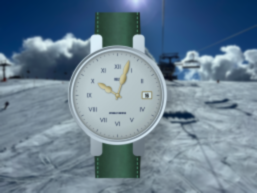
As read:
**10:03**
